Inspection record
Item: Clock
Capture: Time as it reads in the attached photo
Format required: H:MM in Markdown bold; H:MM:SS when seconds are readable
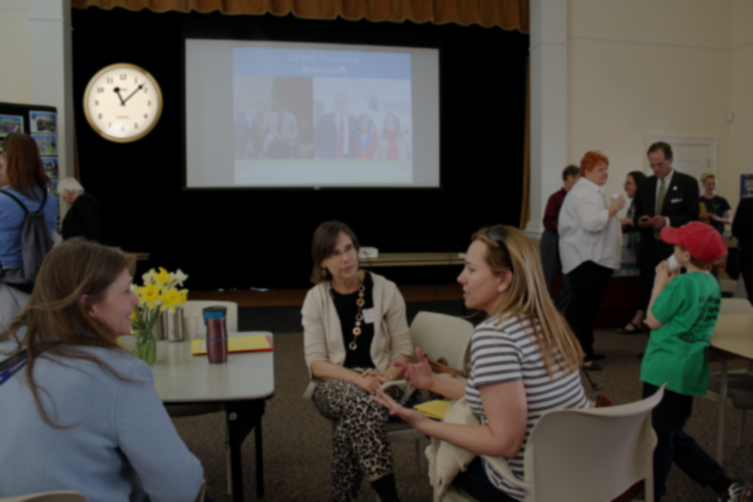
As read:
**11:08**
